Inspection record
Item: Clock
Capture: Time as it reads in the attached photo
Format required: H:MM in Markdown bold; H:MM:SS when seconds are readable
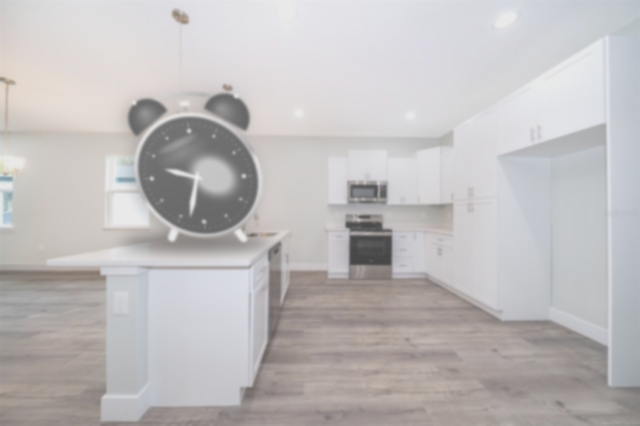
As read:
**9:33**
